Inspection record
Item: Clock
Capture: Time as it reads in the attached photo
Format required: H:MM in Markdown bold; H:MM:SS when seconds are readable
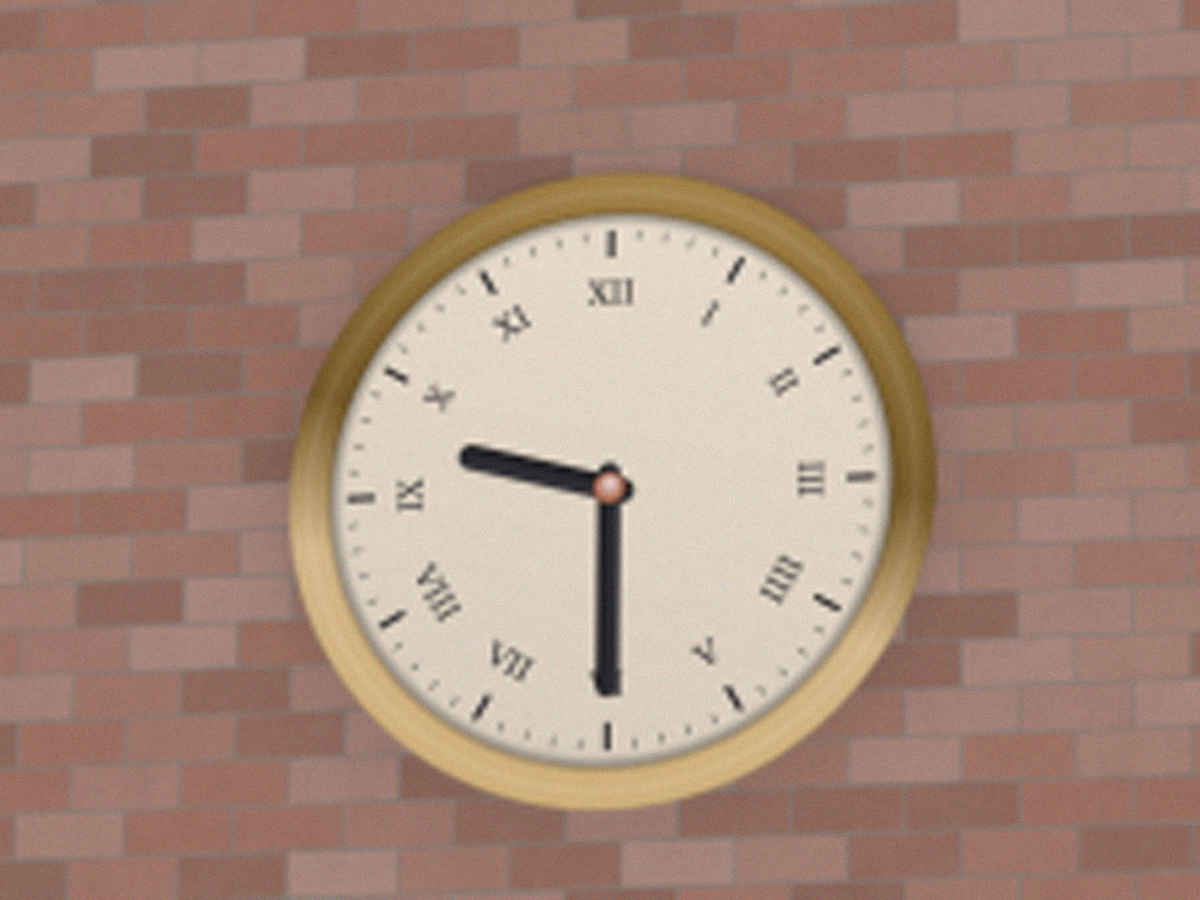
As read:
**9:30**
